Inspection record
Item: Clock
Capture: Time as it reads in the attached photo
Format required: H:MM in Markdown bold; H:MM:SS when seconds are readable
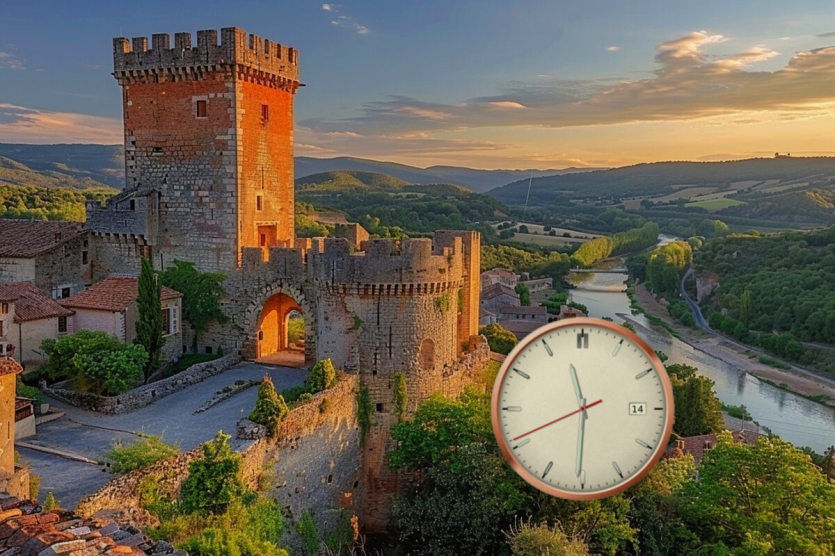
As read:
**11:30:41**
